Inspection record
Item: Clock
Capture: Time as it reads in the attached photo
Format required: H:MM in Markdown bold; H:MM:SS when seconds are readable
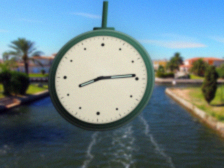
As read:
**8:14**
